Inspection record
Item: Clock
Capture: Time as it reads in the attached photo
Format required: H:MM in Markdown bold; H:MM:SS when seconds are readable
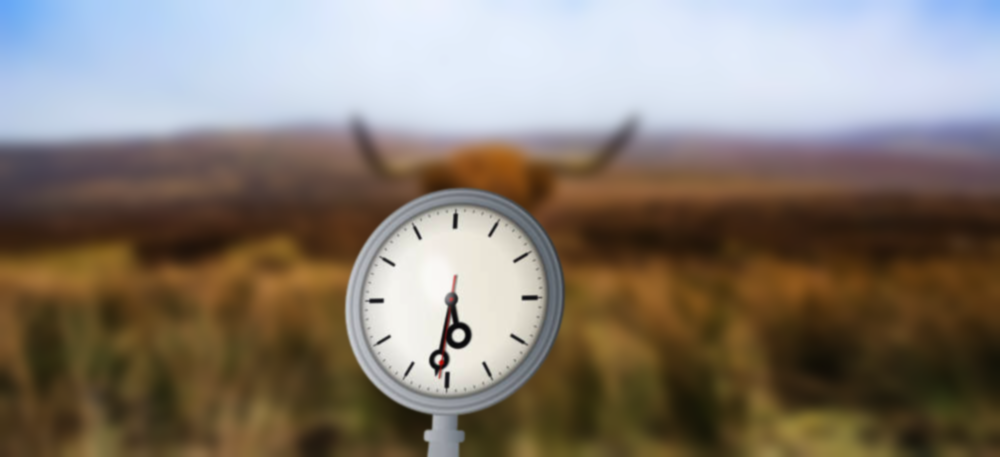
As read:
**5:31:31**
